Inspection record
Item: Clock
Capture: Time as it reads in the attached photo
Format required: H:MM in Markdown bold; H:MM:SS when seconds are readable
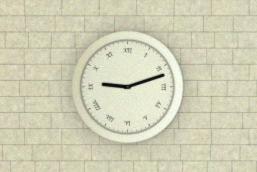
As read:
**9:12**
